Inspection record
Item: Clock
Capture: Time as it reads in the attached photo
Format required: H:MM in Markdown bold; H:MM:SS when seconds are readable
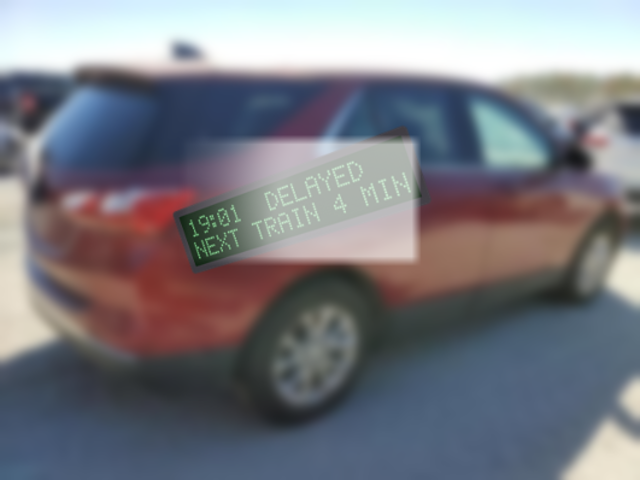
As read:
**19:01**
